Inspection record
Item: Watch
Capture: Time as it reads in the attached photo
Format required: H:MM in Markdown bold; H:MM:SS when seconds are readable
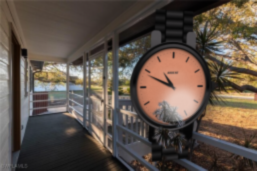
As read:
**10:49**
